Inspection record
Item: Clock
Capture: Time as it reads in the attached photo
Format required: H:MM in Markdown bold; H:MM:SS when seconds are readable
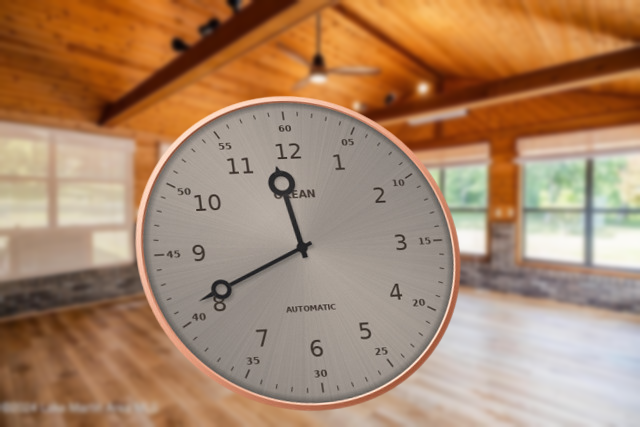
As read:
**11:41**
